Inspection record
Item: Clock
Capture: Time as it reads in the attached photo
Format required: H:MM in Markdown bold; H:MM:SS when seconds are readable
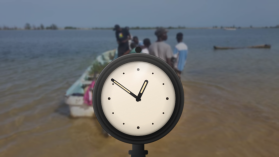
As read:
**12:51**
